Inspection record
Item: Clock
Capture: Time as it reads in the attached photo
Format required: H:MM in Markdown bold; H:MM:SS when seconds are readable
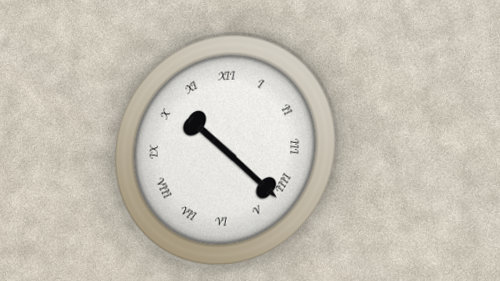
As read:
**10:22**
